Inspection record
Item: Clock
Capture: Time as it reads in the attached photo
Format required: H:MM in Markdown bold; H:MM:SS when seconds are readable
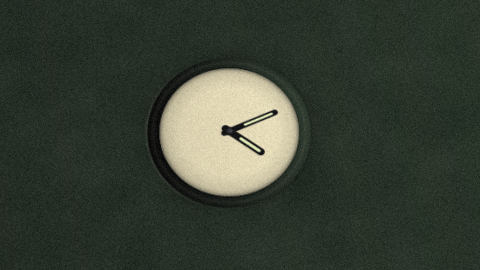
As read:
**4:11**
